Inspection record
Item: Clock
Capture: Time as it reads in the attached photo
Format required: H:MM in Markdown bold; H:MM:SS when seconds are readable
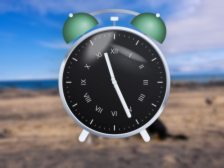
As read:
**11:26**
